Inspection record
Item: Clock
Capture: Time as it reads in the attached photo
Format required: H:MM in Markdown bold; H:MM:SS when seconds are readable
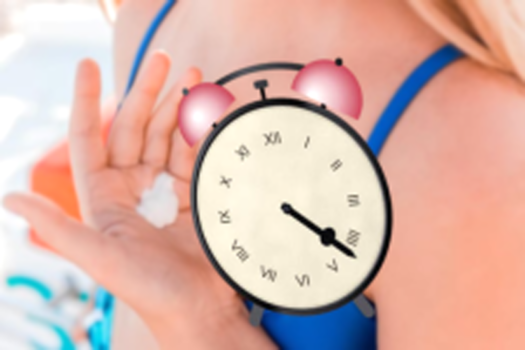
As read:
**4:22**
